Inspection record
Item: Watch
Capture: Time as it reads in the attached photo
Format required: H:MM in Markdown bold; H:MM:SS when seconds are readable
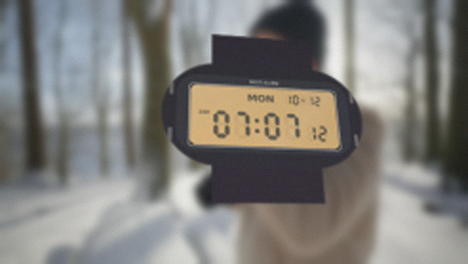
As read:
**7:07:12**
